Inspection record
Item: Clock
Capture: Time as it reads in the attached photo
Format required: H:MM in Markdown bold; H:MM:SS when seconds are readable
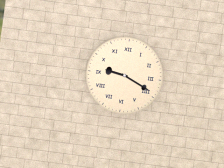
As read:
**9:19**
